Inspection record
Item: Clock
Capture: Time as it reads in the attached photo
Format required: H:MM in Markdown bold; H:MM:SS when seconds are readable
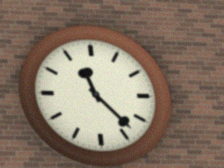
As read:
**11:23**
